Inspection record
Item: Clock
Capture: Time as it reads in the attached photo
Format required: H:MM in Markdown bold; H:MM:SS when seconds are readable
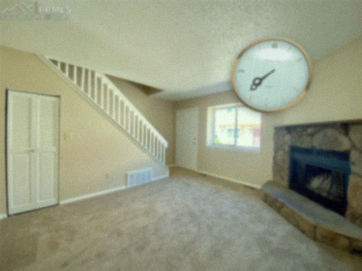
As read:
**7:37**
